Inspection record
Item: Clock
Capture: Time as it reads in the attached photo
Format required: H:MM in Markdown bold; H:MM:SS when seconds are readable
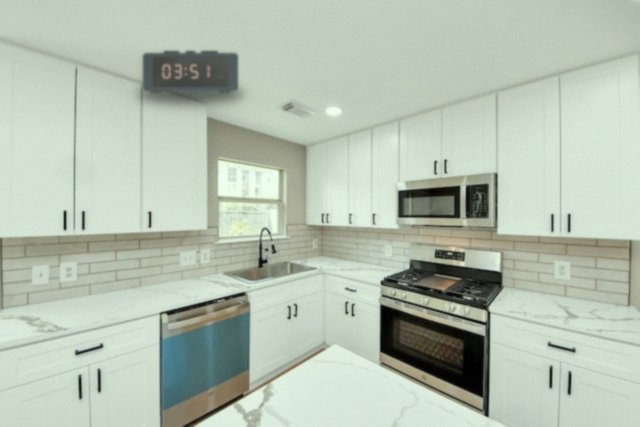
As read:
**3:51**
